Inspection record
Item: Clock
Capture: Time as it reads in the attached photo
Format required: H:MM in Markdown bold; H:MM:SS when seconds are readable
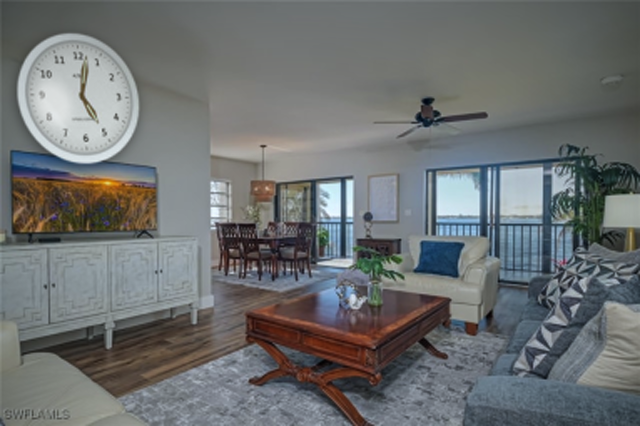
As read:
**5:02**
